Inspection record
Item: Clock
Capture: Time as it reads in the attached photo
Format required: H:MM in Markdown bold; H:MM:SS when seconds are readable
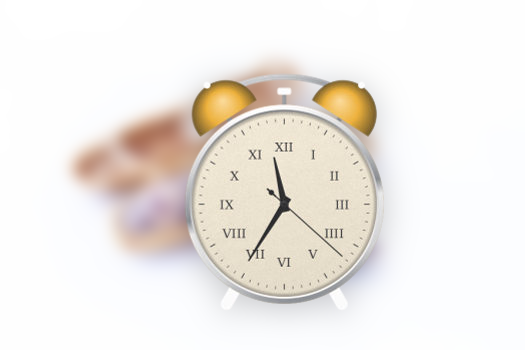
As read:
**11:35:22**
